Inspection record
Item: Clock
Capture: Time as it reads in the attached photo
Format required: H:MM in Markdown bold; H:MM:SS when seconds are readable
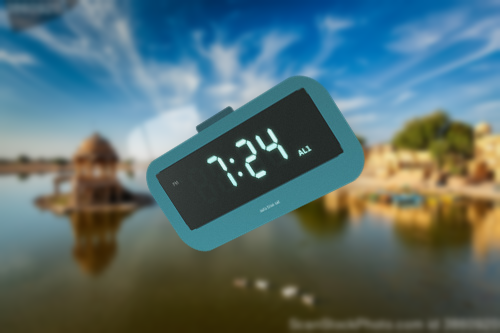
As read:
**7:24**
